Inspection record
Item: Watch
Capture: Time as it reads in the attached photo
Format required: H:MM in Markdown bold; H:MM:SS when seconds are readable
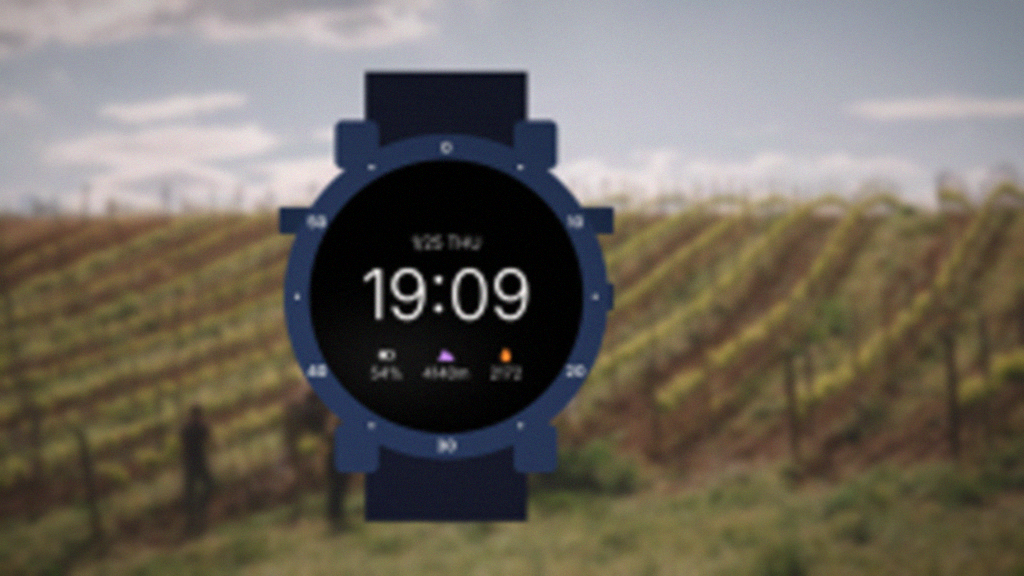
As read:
**19:09**
